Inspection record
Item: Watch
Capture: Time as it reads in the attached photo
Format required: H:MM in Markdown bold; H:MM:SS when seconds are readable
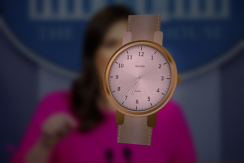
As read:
**6:37**
